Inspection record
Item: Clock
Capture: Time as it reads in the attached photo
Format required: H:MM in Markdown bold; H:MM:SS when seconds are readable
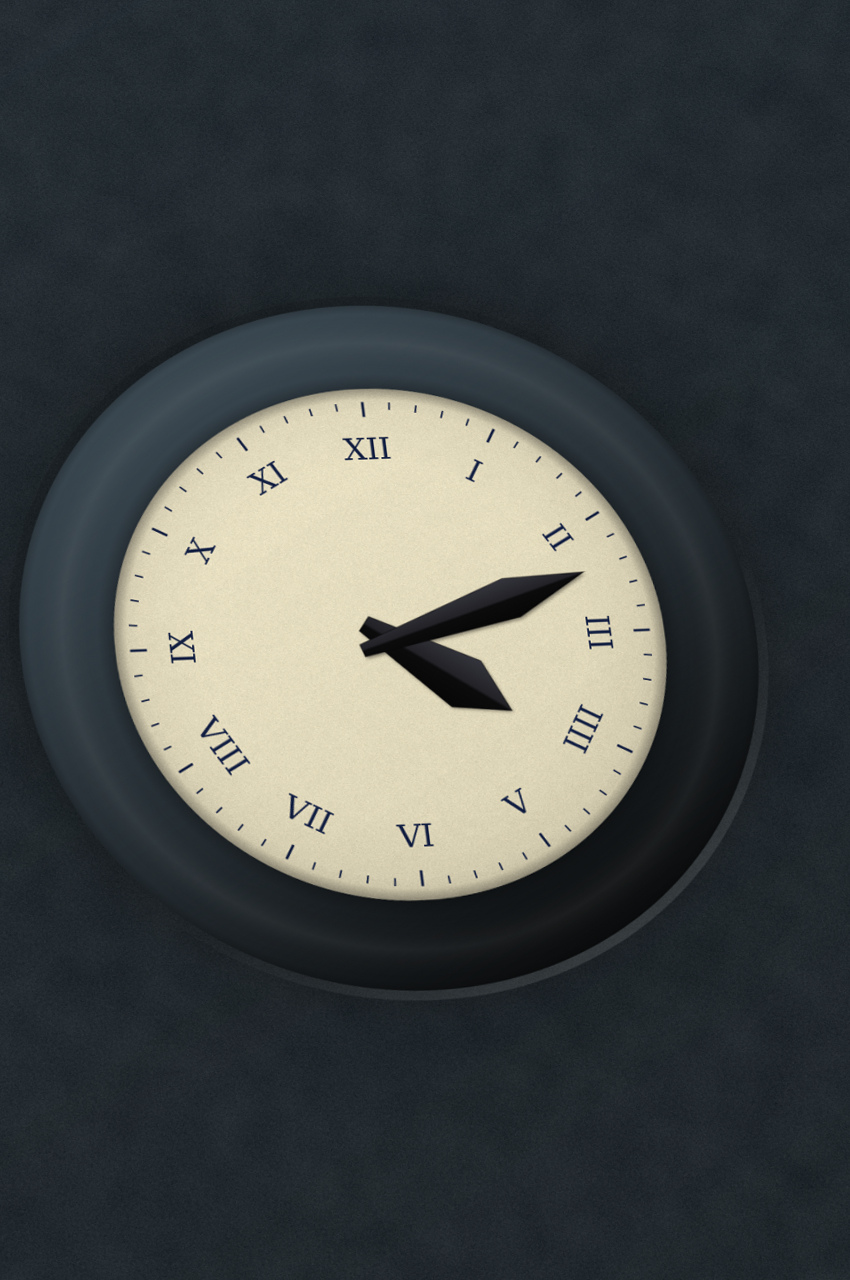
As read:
**4:12**
